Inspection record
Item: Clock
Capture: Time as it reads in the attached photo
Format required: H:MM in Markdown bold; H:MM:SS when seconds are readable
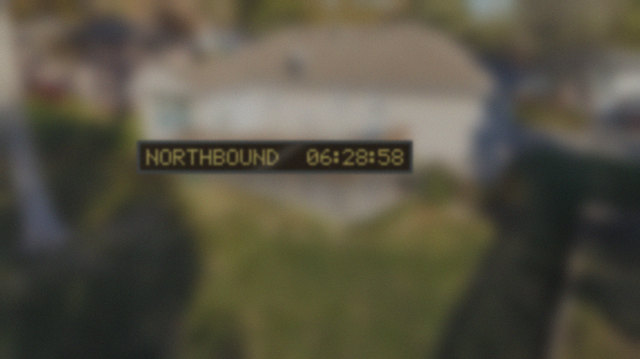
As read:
**6:28:58**
